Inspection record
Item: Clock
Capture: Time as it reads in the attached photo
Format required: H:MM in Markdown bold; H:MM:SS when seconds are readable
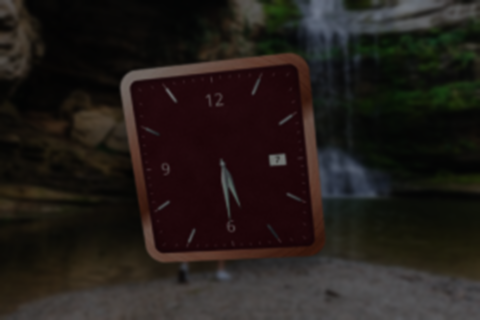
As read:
**5:30**
